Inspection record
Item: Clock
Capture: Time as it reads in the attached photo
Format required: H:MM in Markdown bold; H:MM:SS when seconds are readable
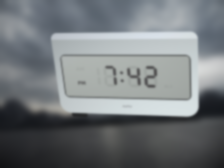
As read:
**7:42**
